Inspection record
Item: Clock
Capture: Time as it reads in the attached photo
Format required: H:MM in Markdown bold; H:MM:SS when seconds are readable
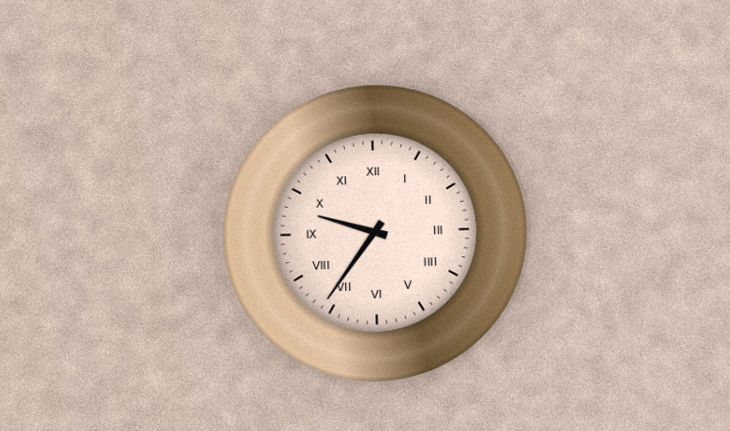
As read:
**9:36**
